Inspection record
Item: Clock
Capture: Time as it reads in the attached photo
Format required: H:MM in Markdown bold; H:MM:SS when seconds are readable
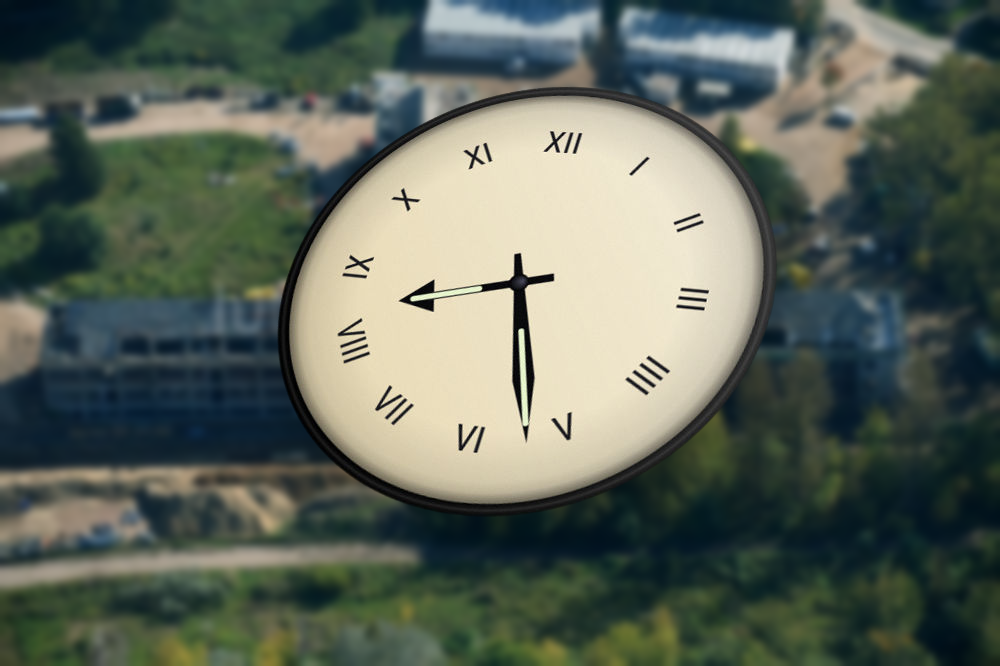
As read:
**8:27**
